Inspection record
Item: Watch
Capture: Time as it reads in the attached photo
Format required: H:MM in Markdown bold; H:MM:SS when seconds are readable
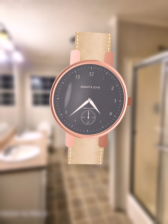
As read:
**4:38**
